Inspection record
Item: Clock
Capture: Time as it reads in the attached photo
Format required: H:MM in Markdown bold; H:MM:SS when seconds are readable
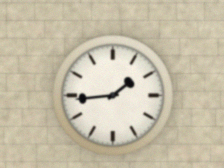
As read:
**1:44**
